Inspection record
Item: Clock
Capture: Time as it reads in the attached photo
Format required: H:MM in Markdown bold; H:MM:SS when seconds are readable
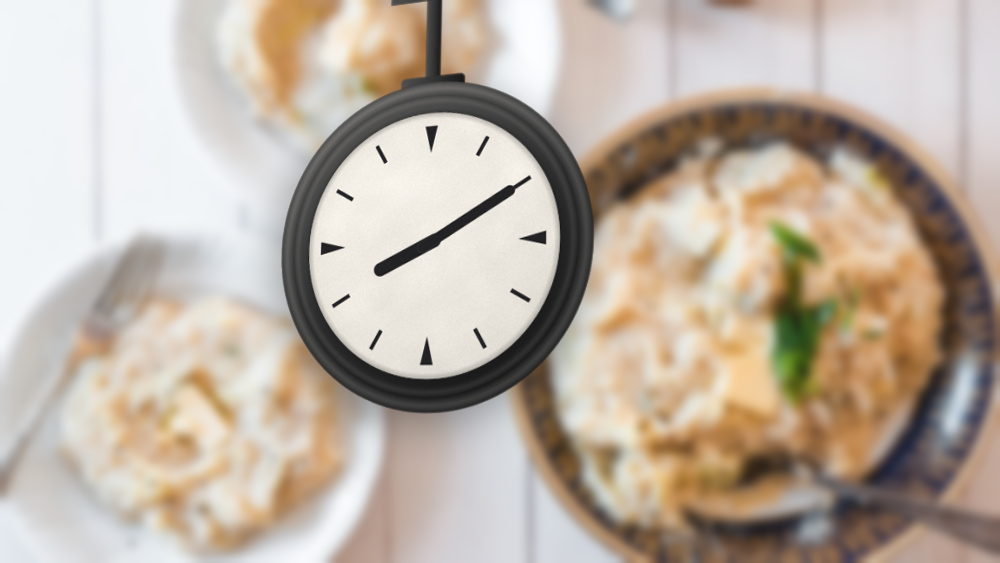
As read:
**8:10**
